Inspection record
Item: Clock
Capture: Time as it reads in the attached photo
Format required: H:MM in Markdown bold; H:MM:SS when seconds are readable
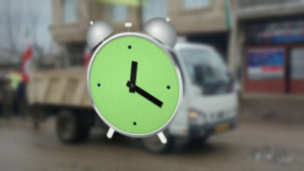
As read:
**12:20**
